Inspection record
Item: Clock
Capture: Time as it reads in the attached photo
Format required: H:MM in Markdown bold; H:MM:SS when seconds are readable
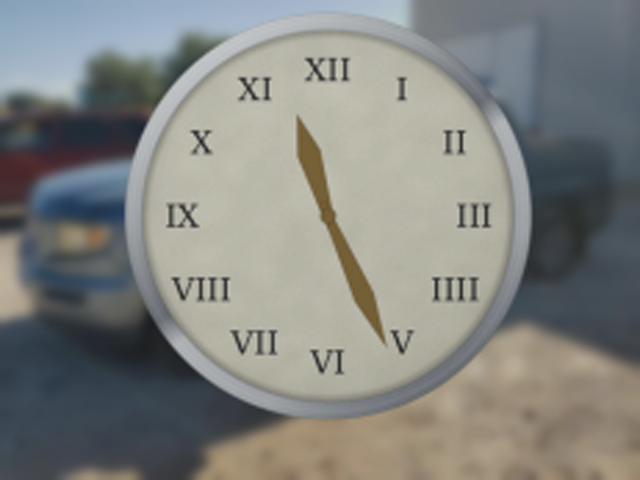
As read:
**11:26**
